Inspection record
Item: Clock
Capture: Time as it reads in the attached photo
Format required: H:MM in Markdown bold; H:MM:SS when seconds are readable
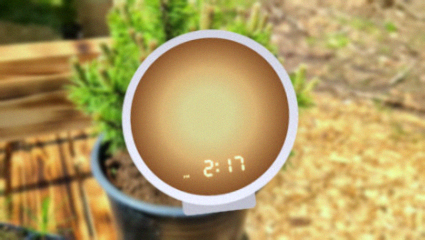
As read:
**2:17**
